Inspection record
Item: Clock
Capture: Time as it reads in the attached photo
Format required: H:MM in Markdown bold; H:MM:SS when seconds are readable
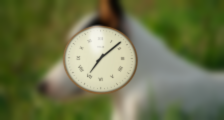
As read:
**7:08**
